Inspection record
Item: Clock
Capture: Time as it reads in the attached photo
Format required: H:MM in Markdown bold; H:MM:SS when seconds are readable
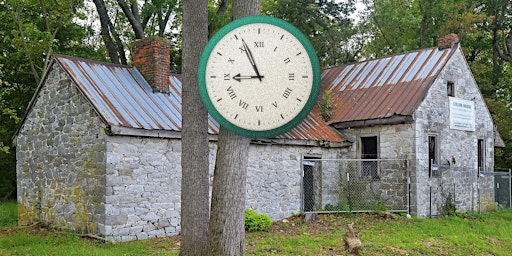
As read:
**8:56**
